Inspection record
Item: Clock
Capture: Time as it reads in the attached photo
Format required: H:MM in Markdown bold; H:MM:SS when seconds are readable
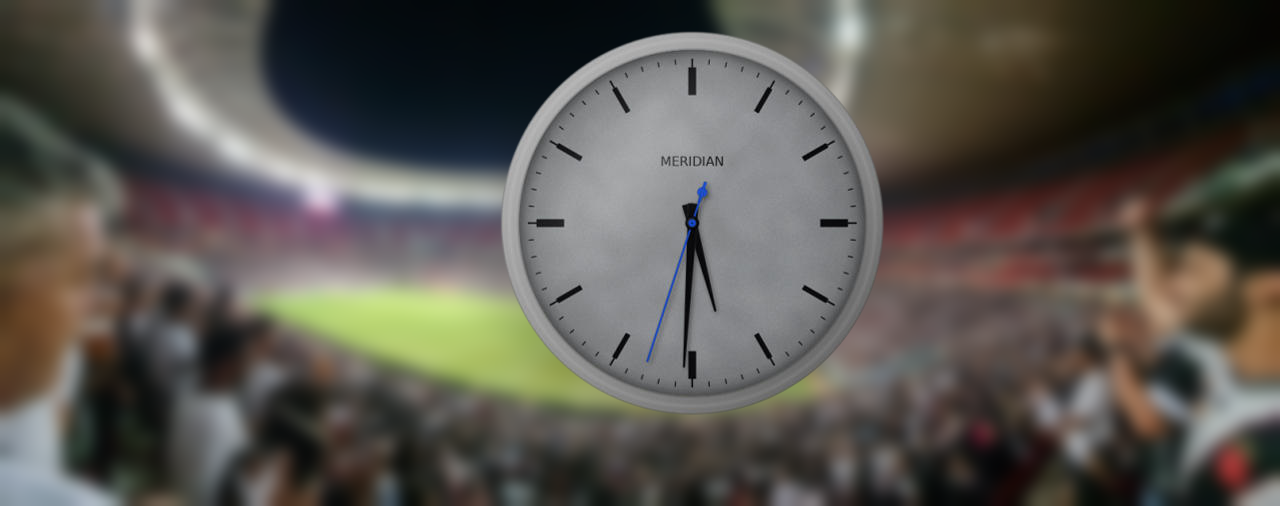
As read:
**5:30:33**
